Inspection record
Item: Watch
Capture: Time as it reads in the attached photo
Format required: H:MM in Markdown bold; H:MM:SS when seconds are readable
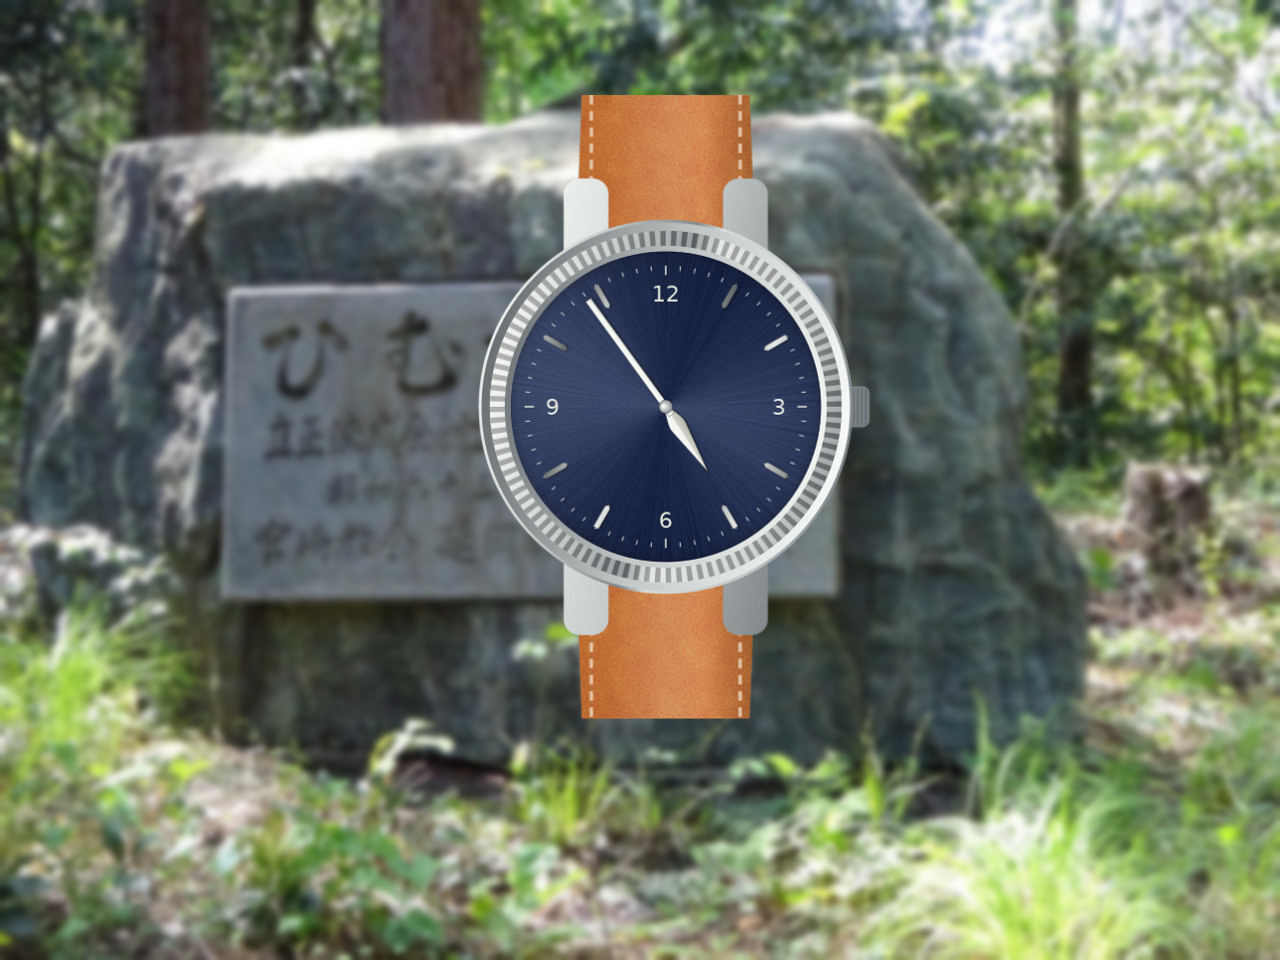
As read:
**4:54**
